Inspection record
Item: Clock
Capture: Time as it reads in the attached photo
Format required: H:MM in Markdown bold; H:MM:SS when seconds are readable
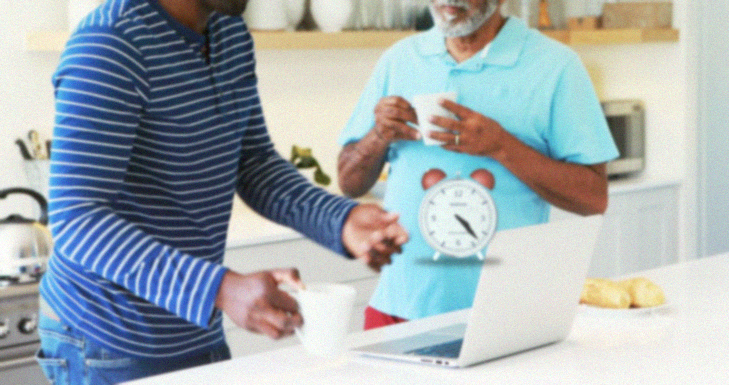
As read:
**4:23**
